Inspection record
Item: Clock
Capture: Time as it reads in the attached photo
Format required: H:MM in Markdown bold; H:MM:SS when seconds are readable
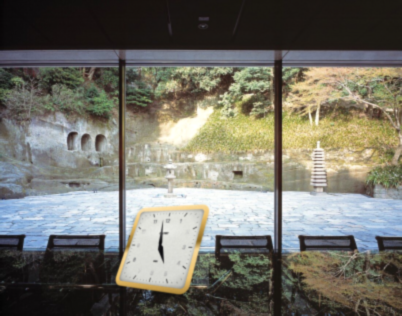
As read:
**4:58**
